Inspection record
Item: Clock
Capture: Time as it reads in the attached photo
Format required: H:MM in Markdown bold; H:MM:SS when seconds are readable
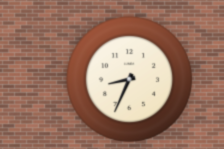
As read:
**8:34**
